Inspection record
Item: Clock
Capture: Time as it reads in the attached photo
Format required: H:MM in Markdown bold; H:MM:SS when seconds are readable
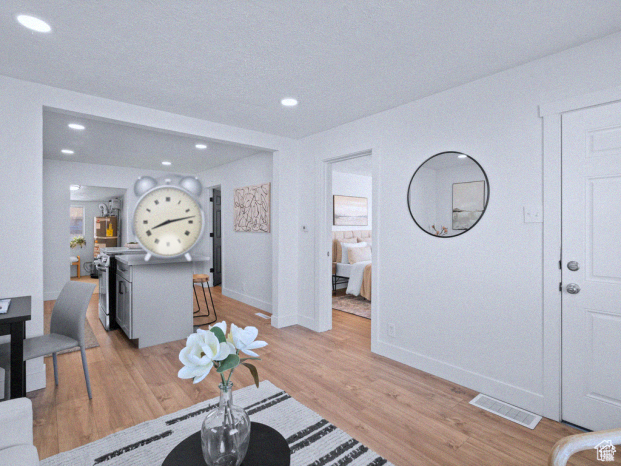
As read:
**8:13**
